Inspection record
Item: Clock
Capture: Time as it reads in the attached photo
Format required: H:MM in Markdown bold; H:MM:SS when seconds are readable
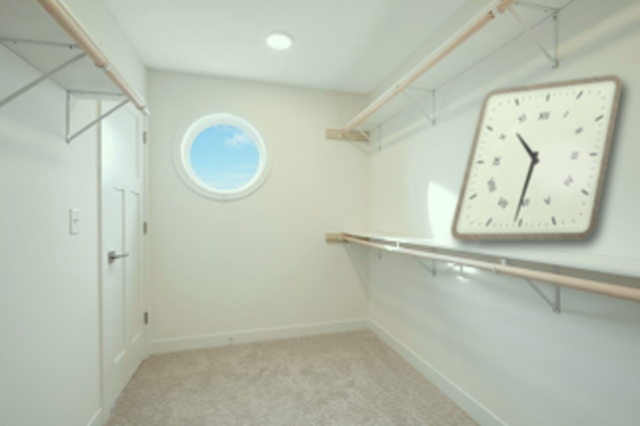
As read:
**10:31**
